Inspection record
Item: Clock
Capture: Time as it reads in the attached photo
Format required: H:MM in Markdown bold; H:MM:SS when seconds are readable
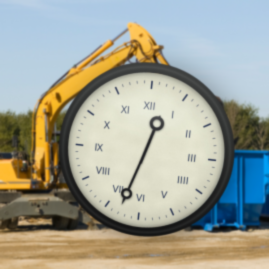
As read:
**12:33**
